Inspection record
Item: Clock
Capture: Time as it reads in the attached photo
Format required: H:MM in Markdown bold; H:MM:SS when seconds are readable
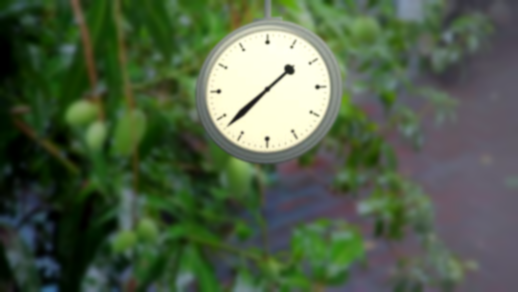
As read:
**1:38**
